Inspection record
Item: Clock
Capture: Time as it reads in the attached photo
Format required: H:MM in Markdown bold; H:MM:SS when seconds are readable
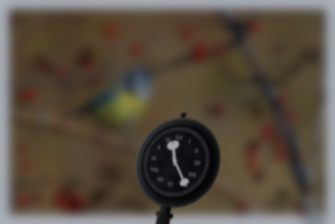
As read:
**11:24**
